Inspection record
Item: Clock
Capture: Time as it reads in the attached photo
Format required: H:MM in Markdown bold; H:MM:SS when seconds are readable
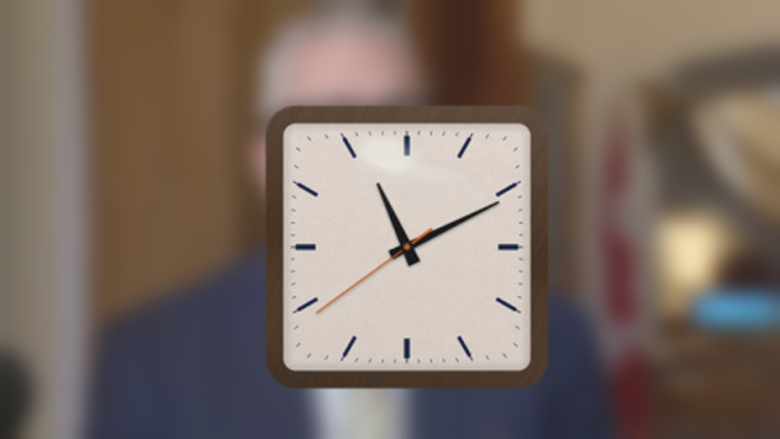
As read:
**11:10:39**
